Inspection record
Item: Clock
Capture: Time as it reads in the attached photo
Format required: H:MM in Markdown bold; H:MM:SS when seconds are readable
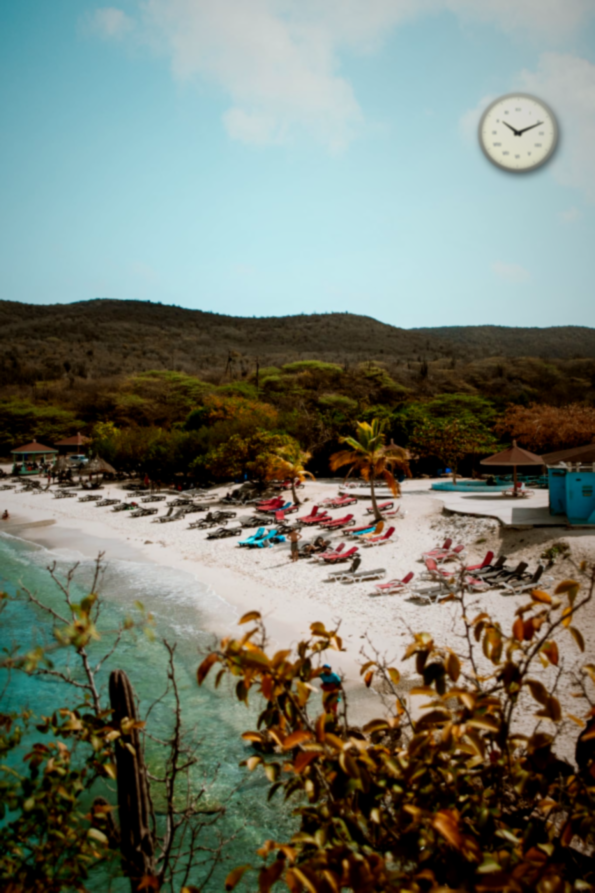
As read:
**10:11**
